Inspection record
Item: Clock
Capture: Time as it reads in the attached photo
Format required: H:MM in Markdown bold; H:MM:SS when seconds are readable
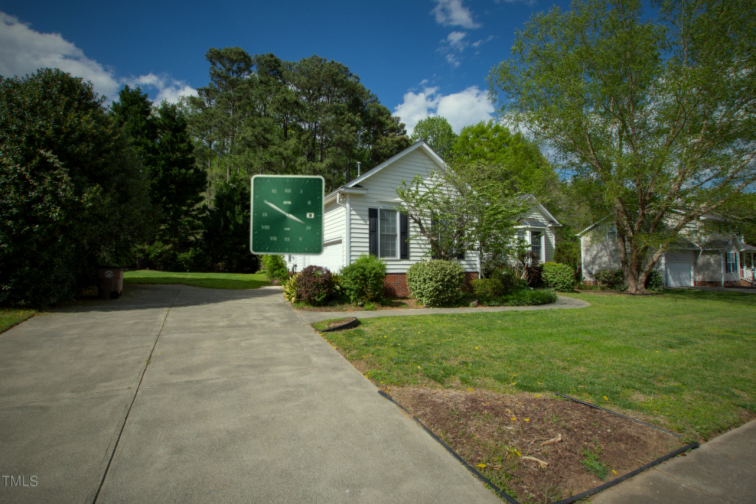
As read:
**3:50**
